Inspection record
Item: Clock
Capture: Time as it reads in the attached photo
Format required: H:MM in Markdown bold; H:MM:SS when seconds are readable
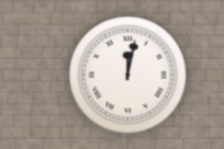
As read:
**12:02**
